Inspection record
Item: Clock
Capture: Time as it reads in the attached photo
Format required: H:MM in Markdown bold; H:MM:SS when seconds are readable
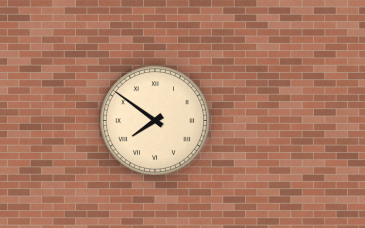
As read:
**7:51**
